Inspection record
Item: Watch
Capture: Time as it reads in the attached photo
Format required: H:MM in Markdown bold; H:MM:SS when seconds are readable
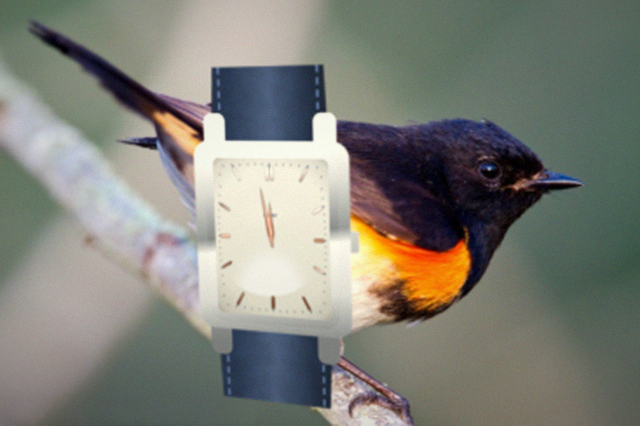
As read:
**11:58**
